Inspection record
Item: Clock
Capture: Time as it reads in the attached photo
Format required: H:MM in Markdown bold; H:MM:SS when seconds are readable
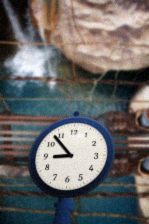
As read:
**8:53**
